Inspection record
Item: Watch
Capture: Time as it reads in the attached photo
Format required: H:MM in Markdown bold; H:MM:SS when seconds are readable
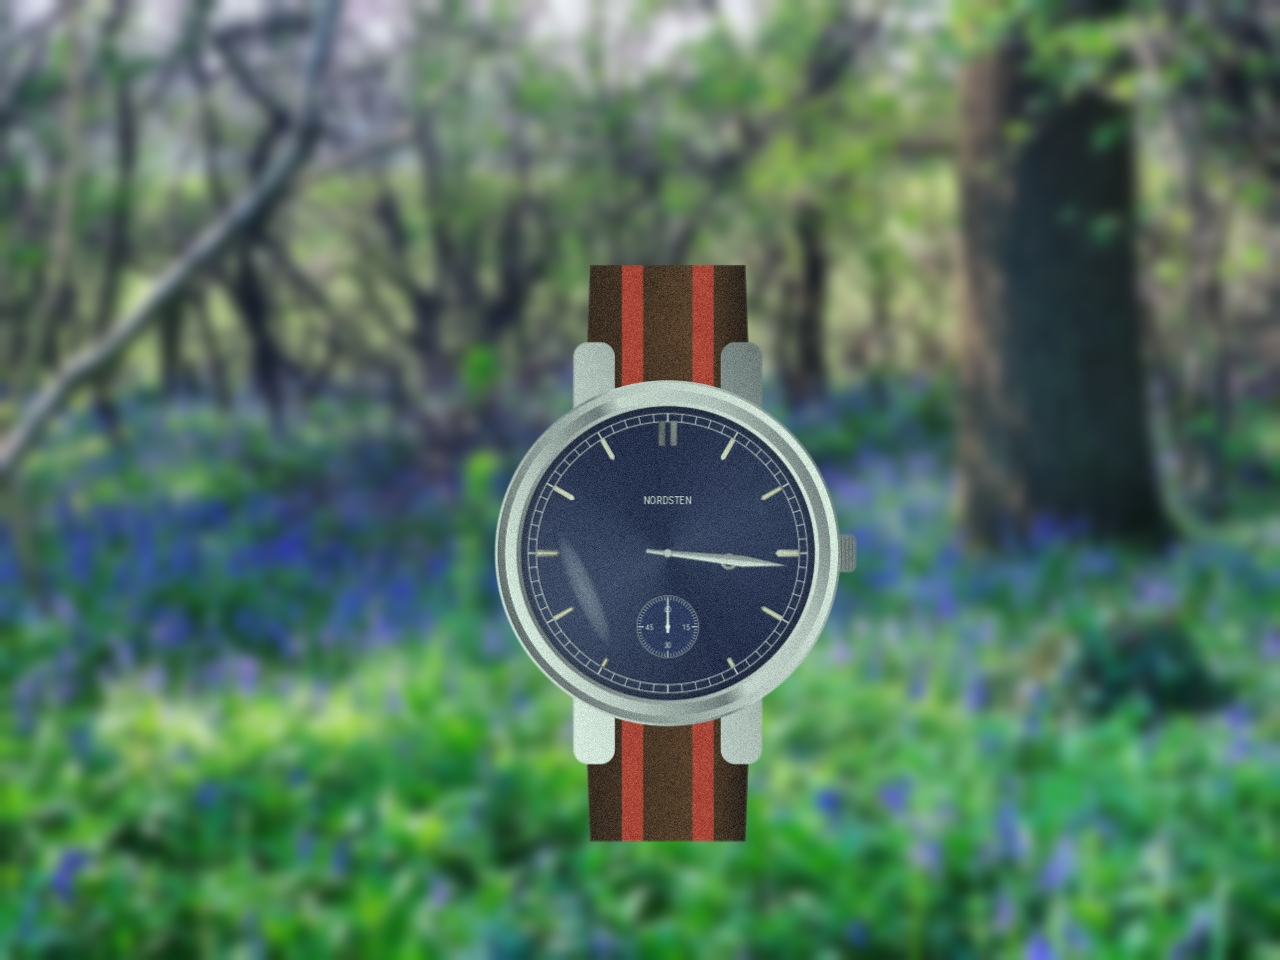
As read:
**3:16**
